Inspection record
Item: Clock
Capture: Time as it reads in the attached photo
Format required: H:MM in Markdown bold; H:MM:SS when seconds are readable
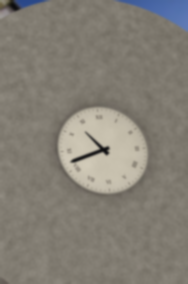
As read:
**10:42**
